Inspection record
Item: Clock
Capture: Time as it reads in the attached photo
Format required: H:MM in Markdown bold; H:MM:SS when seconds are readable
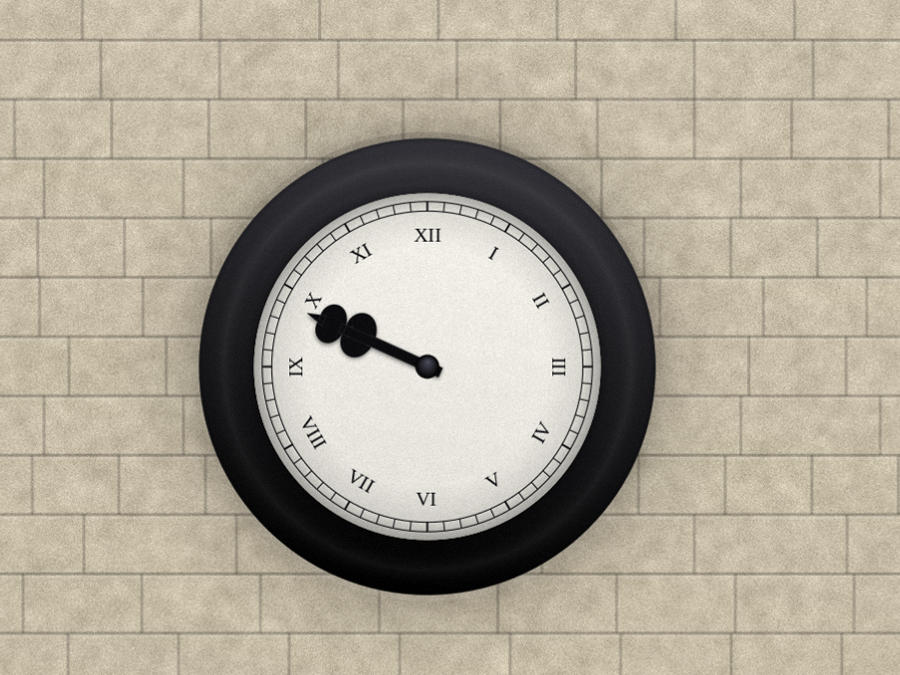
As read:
**9:49**
